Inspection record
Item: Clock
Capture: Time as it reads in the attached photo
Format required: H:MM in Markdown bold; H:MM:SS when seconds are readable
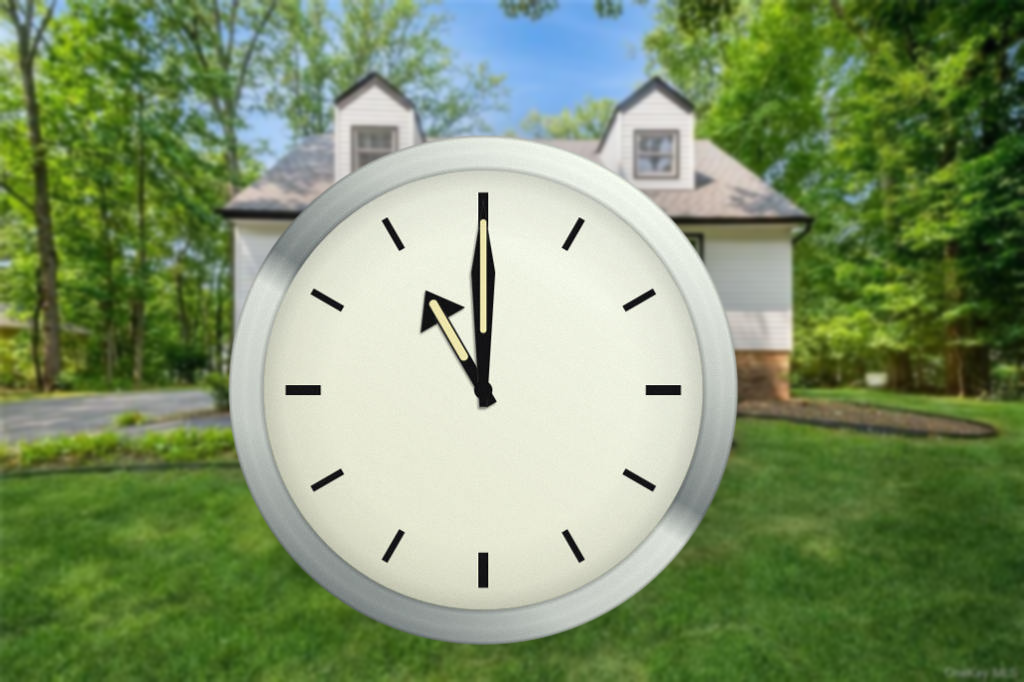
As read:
**11:00**
